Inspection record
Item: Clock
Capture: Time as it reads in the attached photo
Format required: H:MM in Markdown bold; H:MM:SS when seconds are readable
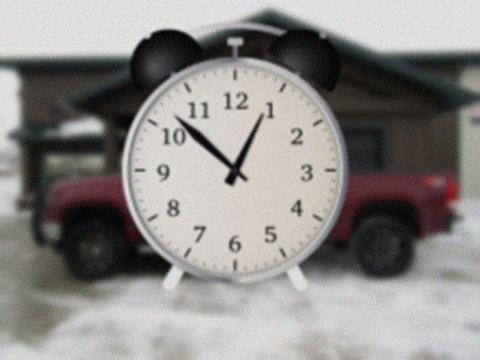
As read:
**12:52**
